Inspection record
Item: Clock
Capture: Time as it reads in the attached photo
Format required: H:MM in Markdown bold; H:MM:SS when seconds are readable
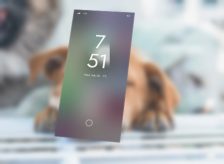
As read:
**7:51**
